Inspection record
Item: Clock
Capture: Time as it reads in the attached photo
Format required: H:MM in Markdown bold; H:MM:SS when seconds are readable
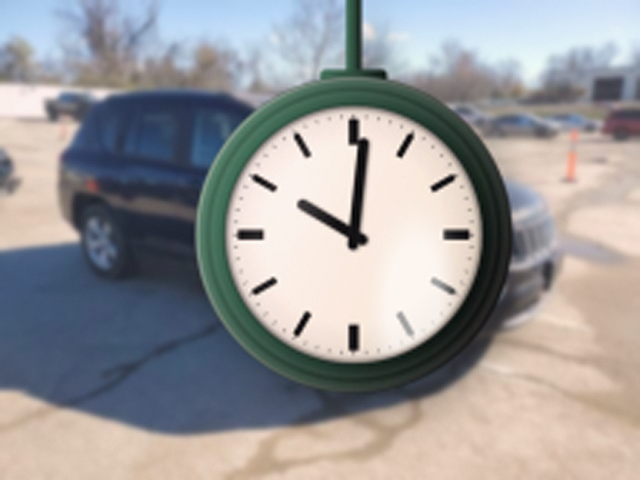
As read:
**10:01**
